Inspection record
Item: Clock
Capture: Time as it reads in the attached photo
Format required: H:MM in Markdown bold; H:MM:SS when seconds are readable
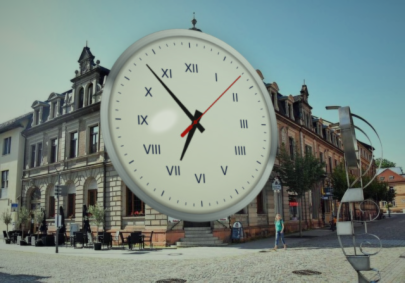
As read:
**6:53:08**
